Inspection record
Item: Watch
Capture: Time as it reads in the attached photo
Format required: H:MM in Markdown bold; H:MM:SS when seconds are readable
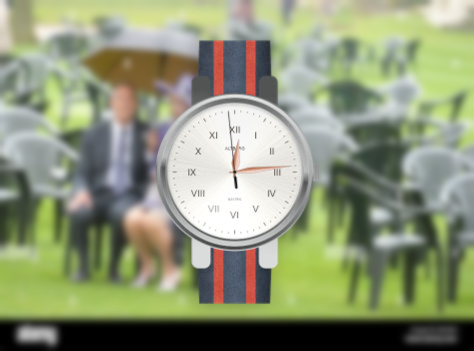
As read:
**12:13:59**
